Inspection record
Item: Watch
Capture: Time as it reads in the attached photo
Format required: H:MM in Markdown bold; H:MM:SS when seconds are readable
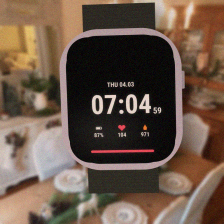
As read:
**7:04:59**
